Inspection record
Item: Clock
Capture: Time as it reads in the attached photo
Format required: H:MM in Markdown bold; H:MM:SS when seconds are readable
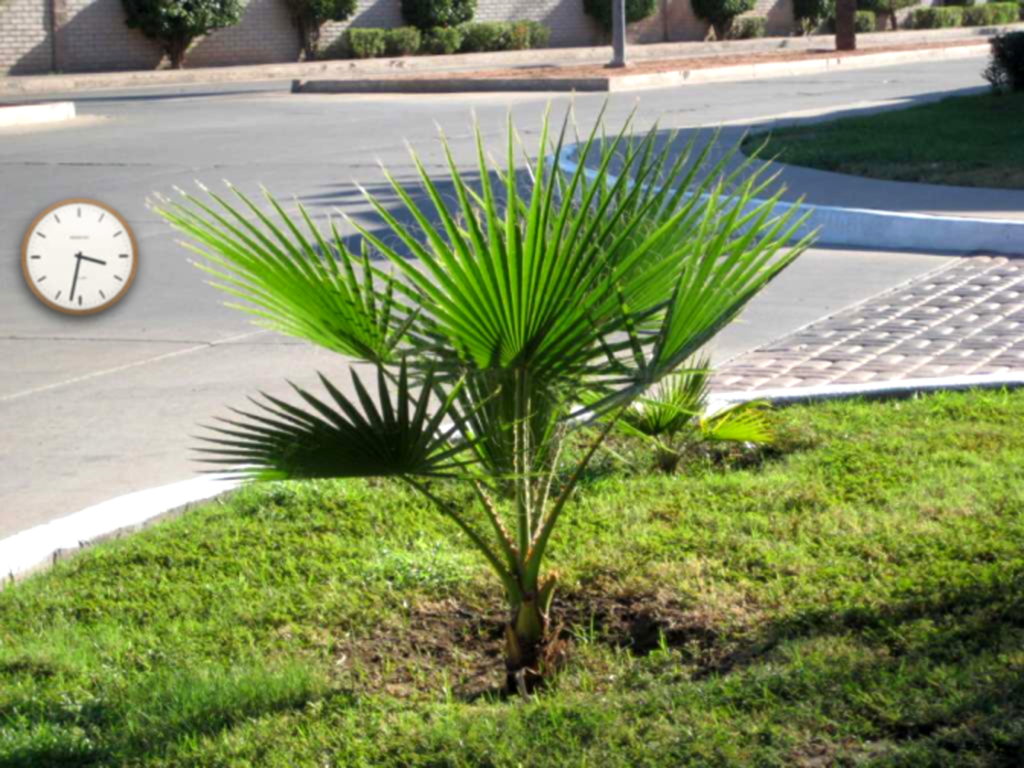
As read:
**3:32**
